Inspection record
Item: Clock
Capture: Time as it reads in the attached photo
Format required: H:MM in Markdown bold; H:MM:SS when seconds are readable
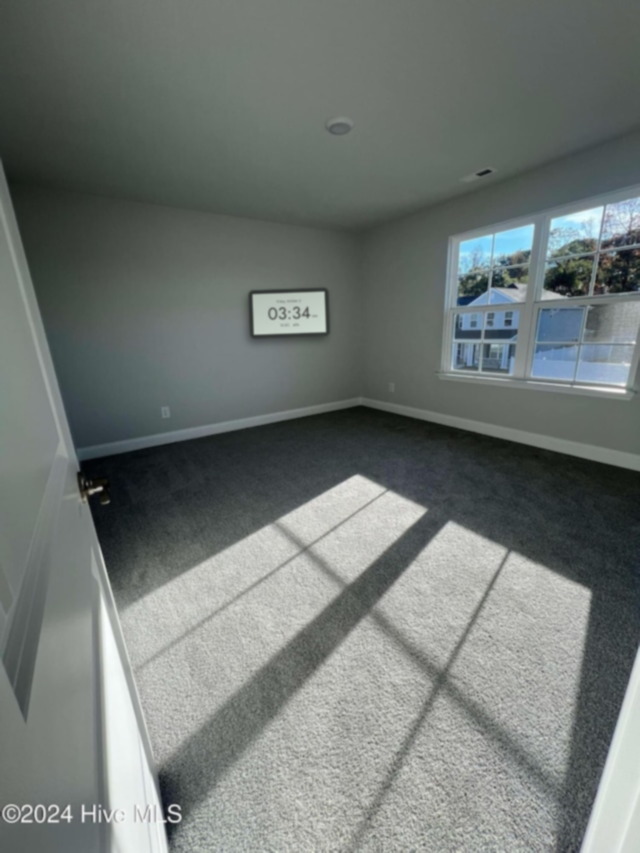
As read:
**3:34**
